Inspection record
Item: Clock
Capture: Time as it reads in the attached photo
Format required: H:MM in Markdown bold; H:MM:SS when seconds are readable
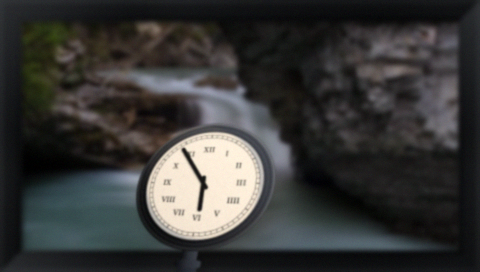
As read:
**5:54**
